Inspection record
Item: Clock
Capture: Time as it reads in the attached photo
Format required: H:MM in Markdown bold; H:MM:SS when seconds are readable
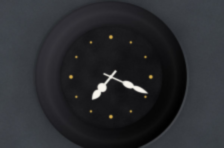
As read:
**7:19**
